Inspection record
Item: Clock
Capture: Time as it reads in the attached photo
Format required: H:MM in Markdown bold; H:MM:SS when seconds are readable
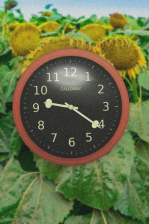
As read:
**9:21**
